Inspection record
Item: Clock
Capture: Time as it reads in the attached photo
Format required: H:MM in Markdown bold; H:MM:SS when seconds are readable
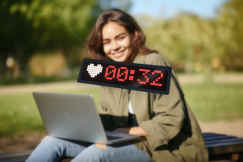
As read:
**0:32**
